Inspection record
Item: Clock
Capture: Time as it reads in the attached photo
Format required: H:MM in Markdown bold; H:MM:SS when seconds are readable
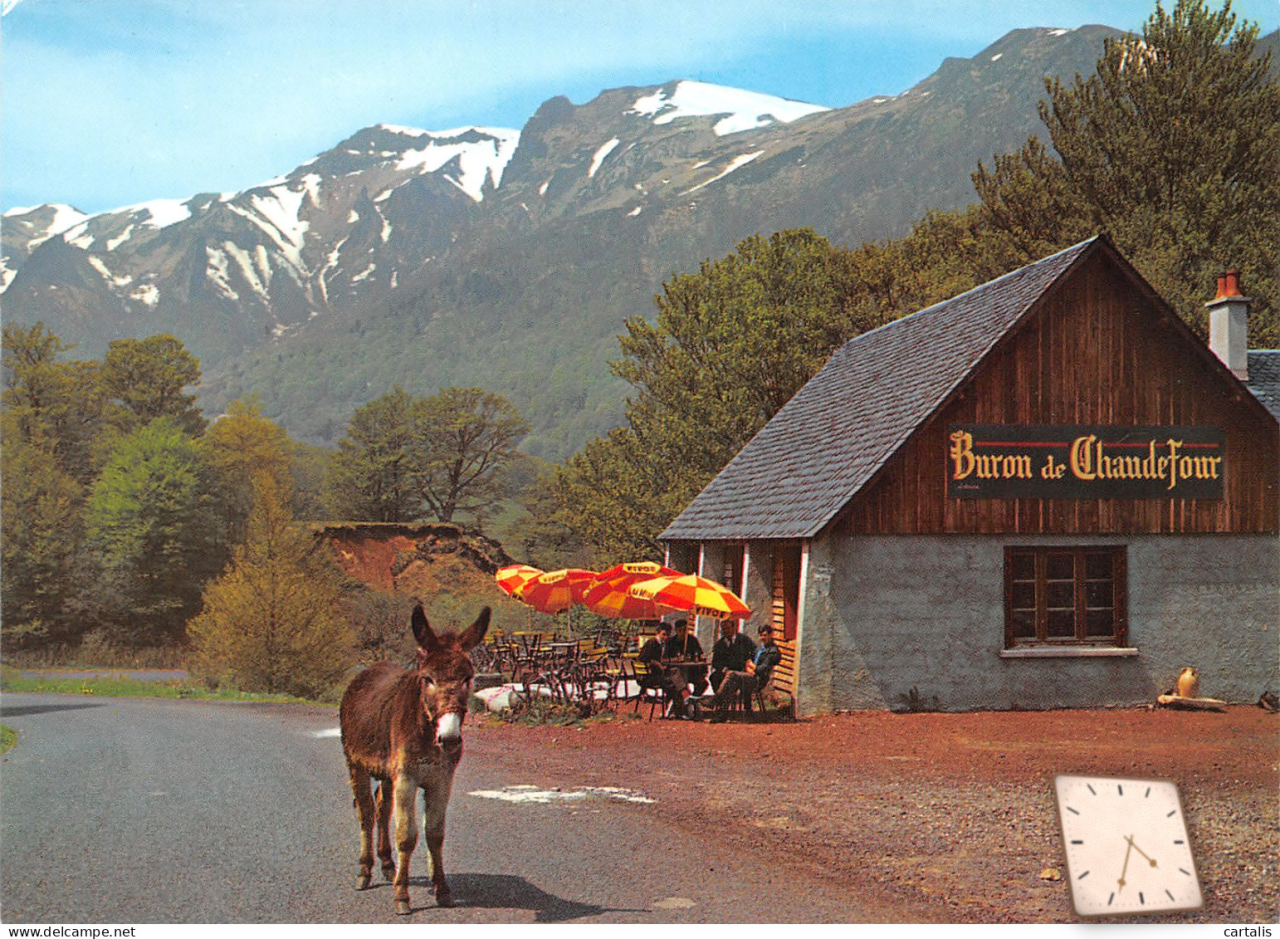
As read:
**4:34**
